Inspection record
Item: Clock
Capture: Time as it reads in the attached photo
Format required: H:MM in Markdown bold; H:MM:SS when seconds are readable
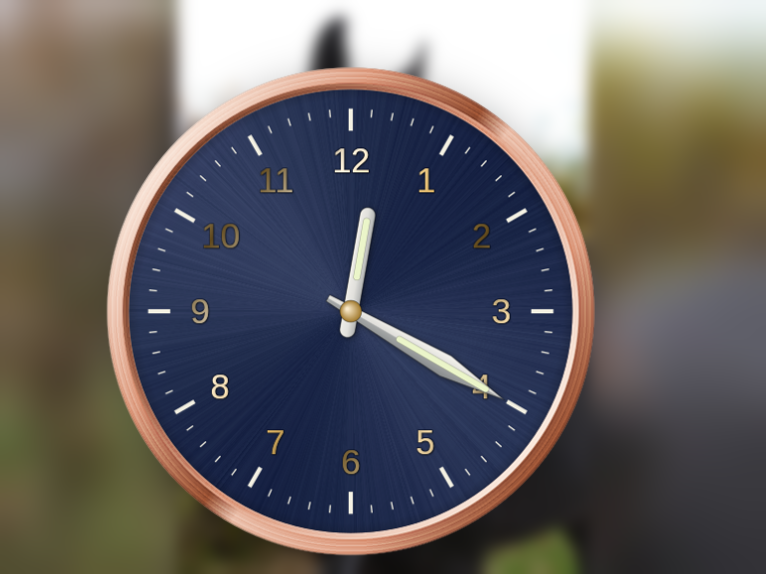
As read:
**12:20**
